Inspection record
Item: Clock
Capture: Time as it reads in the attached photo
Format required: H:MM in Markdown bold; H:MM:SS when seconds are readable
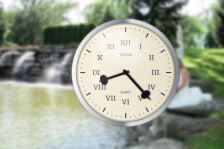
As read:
**8:23**
